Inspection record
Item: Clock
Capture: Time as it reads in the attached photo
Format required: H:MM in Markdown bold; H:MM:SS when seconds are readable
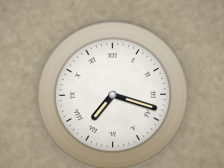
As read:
**7:18**
